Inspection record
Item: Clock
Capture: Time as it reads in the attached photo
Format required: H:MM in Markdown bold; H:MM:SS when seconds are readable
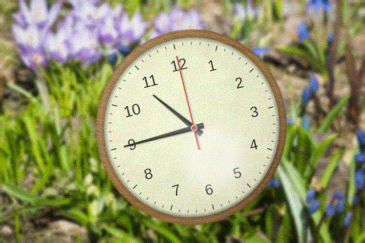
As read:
**10:45:00**
